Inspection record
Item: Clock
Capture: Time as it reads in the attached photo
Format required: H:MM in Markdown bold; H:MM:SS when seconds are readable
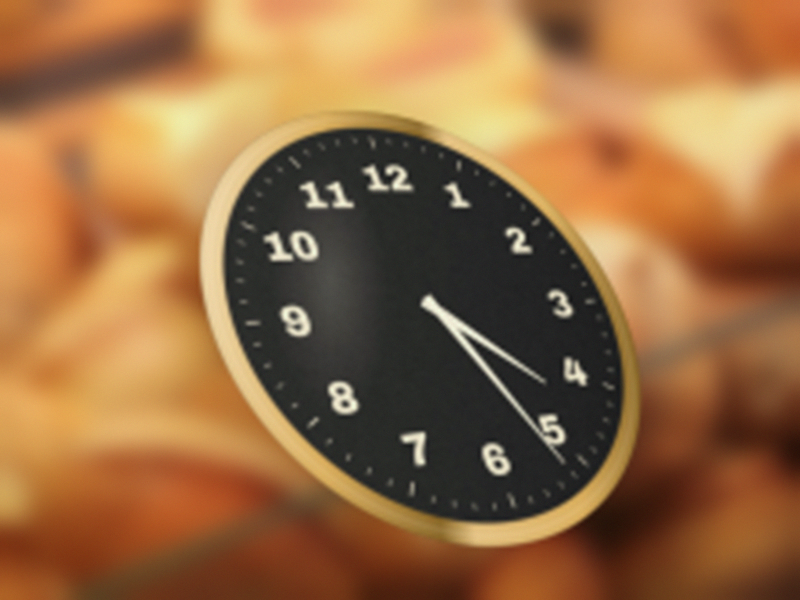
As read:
**4:26**
